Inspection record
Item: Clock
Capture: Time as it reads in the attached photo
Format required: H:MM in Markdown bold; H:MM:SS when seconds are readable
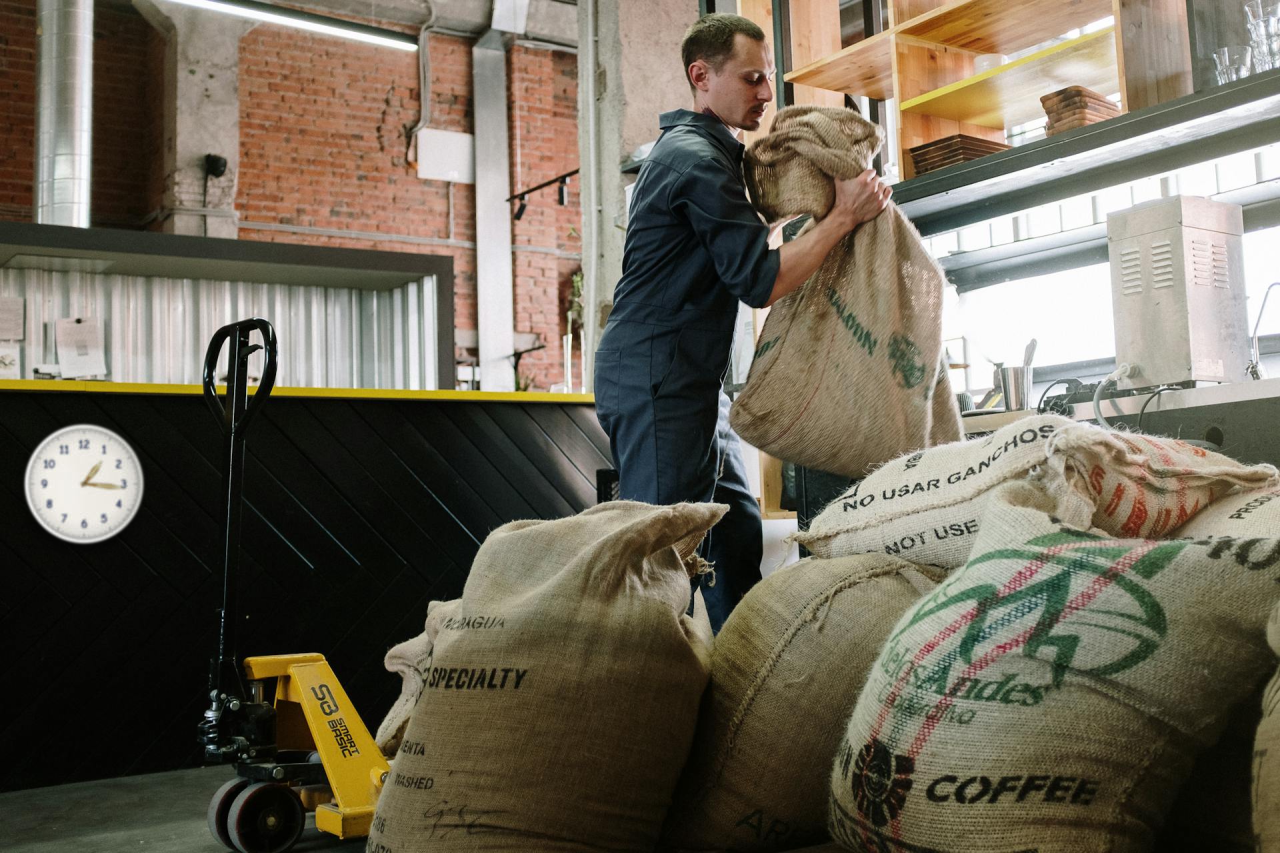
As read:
**1:16**
